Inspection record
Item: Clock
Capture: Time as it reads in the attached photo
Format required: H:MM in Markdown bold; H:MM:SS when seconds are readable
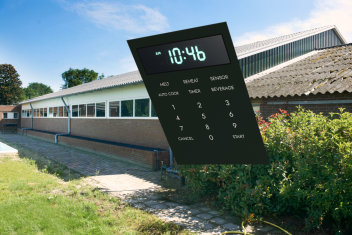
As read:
**10:46**
